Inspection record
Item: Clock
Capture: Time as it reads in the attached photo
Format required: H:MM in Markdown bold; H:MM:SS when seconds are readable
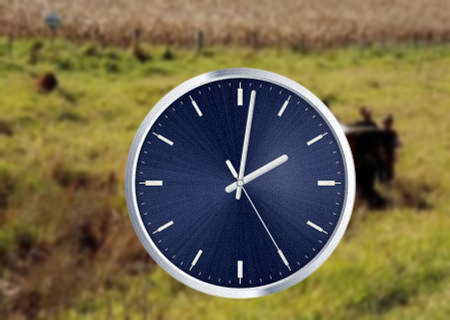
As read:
**2:01:25**
